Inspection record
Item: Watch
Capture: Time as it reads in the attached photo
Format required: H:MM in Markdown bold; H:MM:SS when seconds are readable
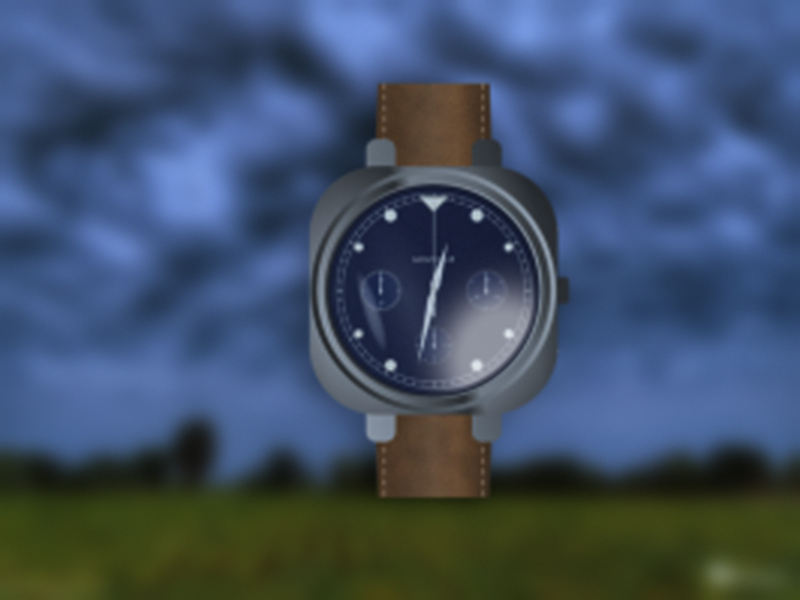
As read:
**12:32**
